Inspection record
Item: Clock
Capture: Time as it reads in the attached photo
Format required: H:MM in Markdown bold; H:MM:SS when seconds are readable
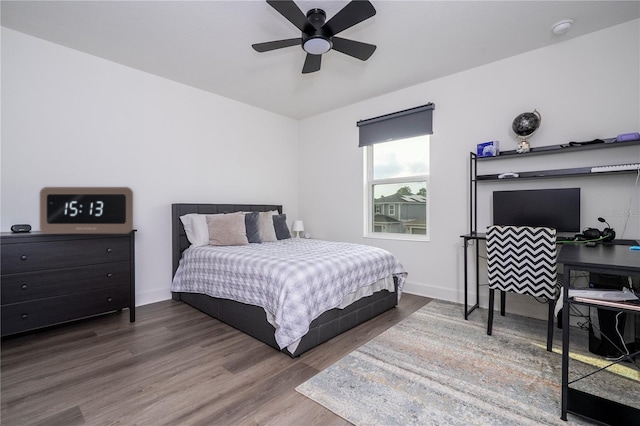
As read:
**15:13**
